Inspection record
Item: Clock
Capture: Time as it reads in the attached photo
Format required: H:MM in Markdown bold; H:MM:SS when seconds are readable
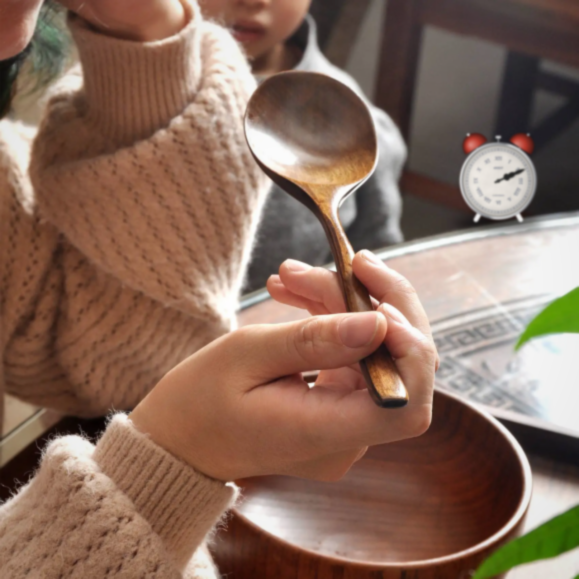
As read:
**2:11**
